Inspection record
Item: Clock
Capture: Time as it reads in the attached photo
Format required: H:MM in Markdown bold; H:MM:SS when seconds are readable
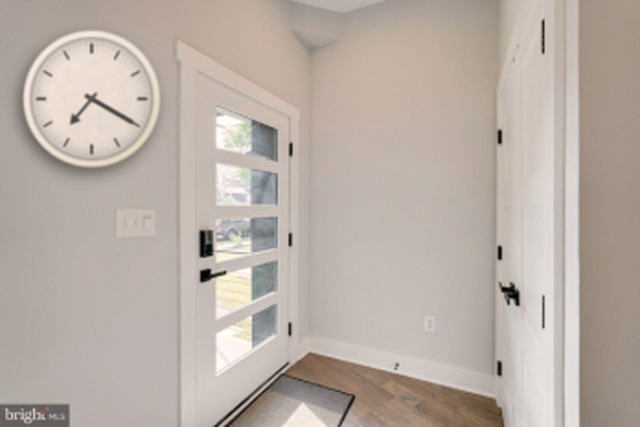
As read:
**7:20**
